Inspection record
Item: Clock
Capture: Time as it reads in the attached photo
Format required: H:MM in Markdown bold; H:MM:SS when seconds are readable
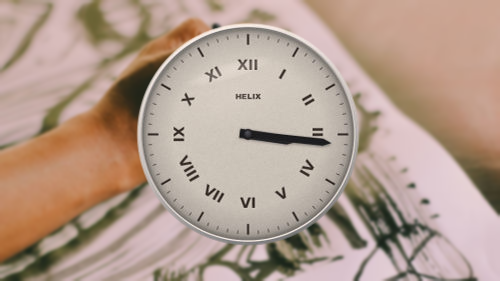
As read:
**3:16**
